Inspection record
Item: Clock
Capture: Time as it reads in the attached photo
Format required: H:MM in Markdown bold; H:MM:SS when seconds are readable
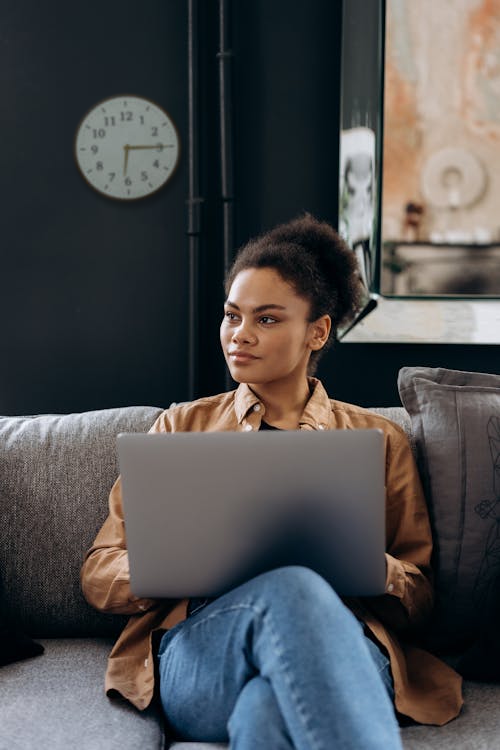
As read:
**6:15**
